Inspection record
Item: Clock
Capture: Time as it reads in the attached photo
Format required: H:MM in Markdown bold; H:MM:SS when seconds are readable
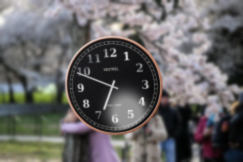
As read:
**6:49**
